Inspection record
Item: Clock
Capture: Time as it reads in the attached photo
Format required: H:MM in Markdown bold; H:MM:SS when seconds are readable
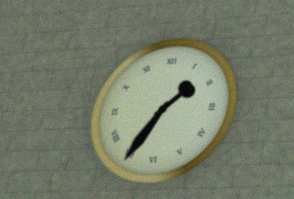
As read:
**1:35**
